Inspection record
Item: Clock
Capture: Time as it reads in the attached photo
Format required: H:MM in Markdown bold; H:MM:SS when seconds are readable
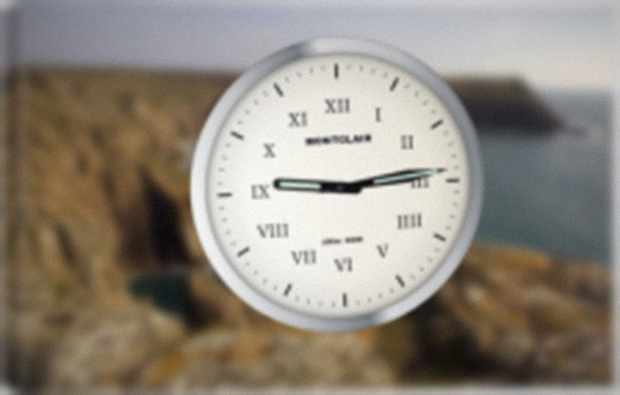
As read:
**9:14**
